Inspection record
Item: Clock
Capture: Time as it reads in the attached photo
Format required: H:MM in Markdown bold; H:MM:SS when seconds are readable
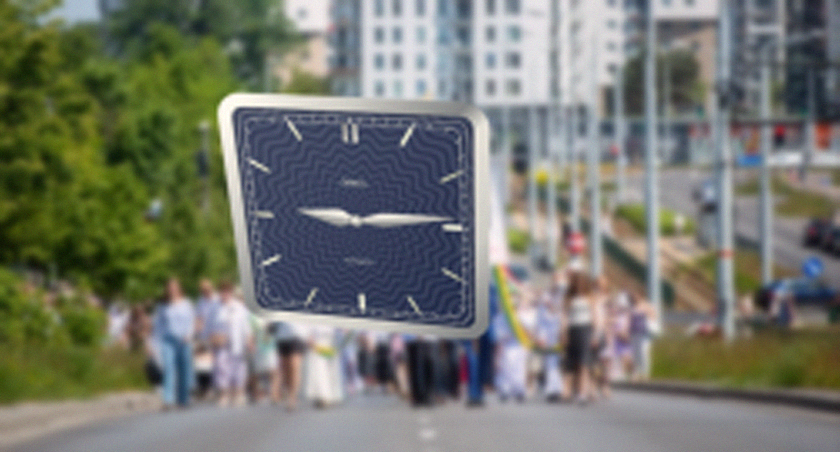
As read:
**9:14**
